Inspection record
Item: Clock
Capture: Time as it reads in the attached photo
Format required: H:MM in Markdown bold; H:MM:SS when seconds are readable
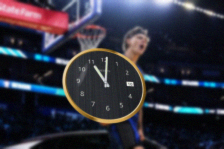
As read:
**11:01**
